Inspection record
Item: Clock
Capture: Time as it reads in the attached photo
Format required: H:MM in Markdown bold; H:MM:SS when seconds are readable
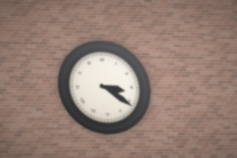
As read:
**3:21**
